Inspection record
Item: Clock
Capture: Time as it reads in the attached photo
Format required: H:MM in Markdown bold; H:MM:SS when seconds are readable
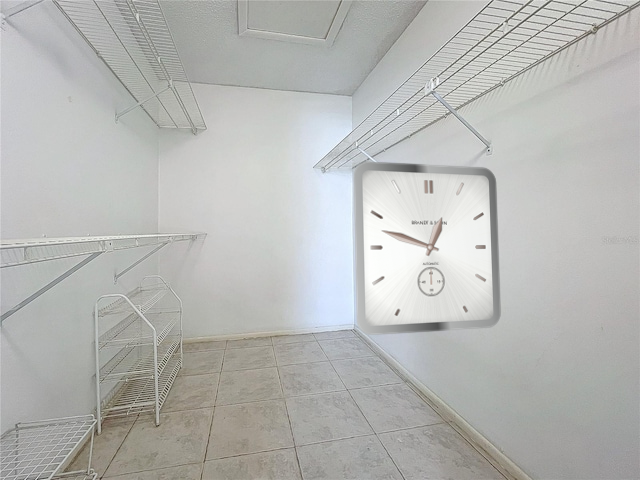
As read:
**12:48**
